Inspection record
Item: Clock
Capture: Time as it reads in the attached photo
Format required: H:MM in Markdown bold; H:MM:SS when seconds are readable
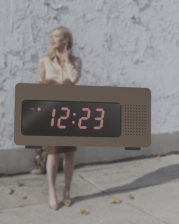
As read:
**12:23**
